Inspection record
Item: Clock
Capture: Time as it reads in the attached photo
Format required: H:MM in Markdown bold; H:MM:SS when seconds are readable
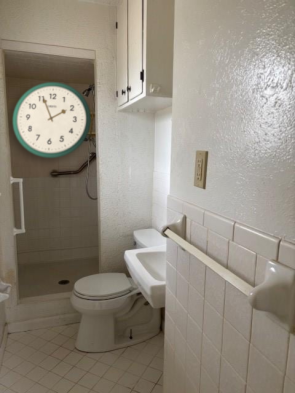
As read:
**1:56**
